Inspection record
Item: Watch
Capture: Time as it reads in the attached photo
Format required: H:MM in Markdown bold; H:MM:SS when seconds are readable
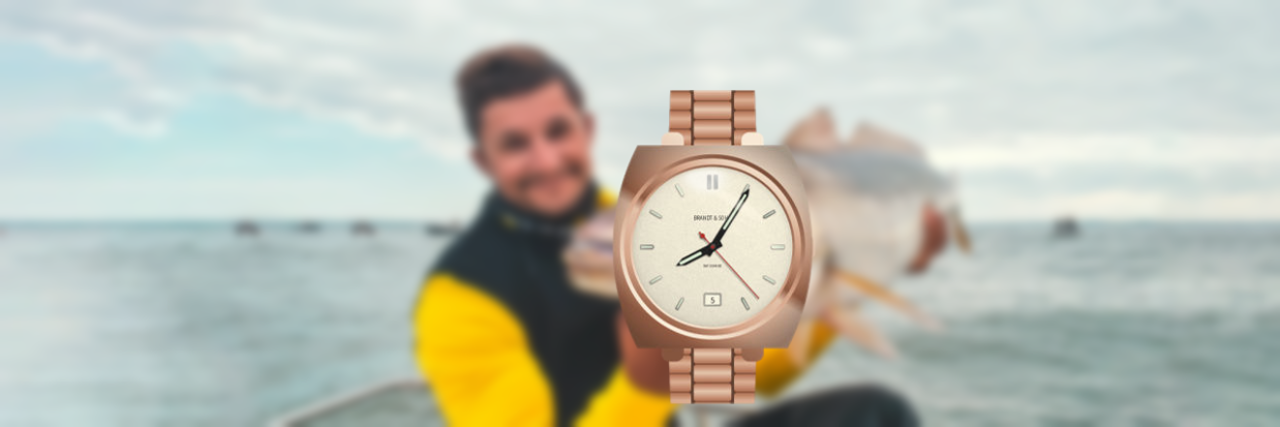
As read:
**8:05:23**
